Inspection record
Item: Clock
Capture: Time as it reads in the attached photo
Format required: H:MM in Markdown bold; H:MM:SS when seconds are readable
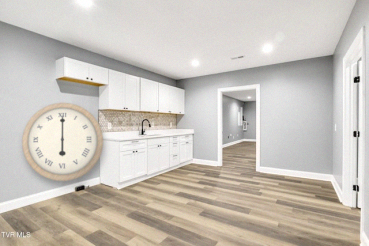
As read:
**6:00**
